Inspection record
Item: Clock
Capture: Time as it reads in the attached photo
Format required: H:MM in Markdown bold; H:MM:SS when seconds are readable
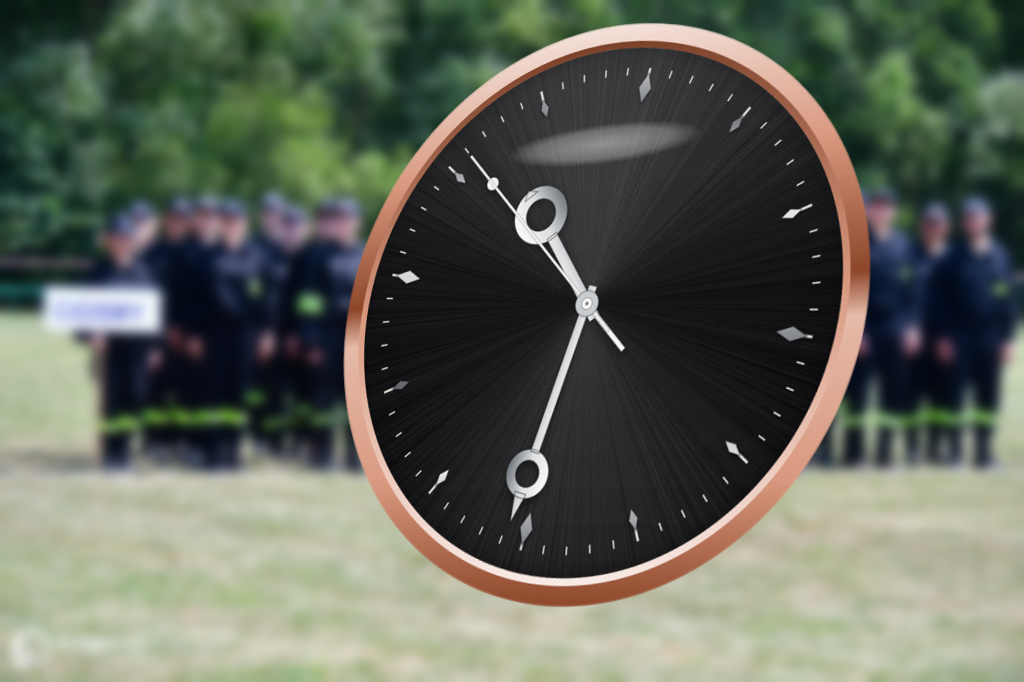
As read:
**10:30:51**
